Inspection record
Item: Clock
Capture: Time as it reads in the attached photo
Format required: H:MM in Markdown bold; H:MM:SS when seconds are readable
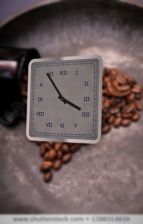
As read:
**3:54**
